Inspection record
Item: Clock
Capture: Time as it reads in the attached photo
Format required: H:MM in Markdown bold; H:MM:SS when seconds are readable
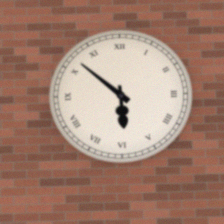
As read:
**5:52**
